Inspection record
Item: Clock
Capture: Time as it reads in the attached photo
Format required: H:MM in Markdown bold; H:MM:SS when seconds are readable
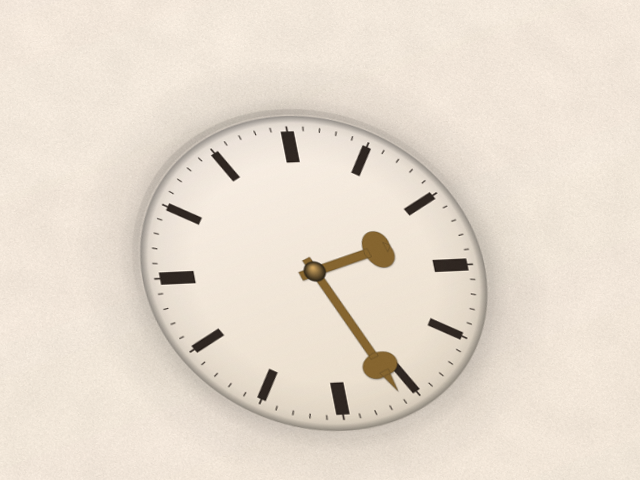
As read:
**2:26**
